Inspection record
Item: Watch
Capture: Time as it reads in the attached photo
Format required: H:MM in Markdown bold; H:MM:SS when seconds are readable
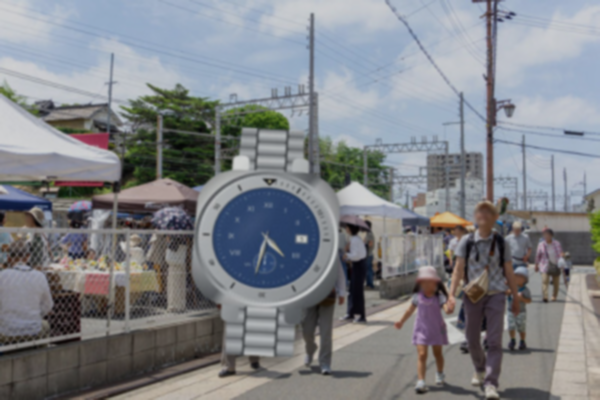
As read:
**4:32**
